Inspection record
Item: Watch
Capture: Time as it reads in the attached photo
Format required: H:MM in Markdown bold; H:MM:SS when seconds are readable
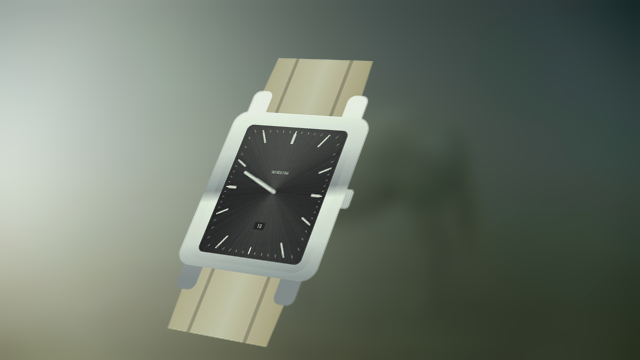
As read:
**9:49**
